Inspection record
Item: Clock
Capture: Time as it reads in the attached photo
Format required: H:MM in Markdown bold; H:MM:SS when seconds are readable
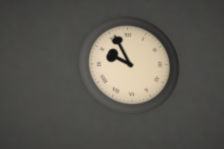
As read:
**9:56**
